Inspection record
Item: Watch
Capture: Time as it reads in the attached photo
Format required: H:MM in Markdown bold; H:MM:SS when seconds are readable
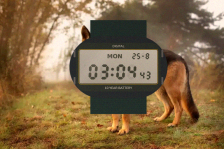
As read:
**3:04:43**
